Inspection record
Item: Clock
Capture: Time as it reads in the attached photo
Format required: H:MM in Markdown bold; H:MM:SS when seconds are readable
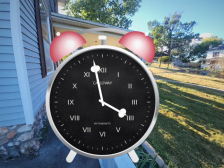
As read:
**3:58**
